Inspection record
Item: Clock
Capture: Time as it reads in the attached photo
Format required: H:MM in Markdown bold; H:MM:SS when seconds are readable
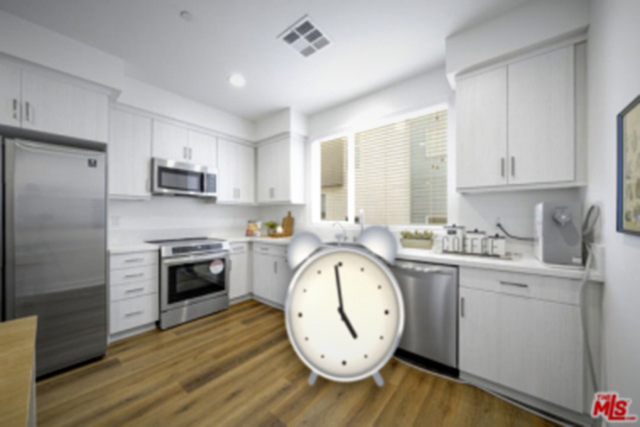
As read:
**4:59**
